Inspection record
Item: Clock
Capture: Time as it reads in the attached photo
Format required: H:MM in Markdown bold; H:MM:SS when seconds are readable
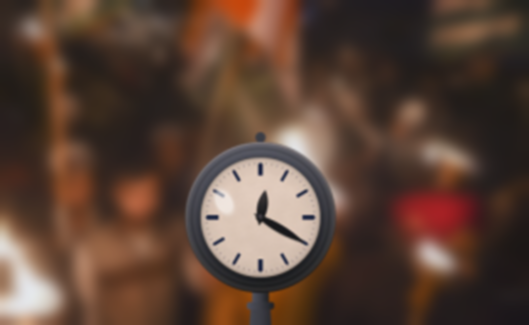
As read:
**12:20**
